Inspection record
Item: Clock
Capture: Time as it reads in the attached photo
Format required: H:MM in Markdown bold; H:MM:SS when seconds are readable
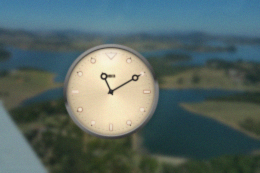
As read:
**11:10**
